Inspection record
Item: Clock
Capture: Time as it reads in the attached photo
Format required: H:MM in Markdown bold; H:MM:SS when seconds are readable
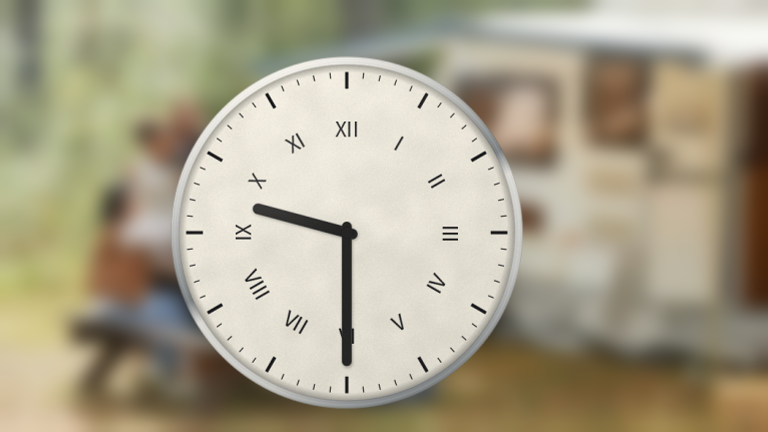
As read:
**9:30**
